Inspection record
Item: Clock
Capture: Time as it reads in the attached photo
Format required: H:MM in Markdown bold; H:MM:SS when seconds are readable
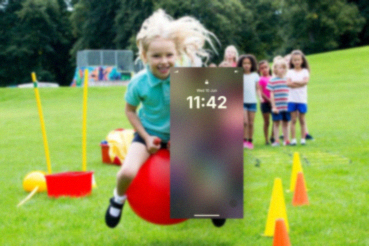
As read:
**11:42**
